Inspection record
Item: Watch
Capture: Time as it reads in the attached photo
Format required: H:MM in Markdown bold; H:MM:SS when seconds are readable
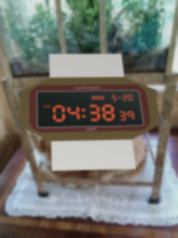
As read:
**4:38**
